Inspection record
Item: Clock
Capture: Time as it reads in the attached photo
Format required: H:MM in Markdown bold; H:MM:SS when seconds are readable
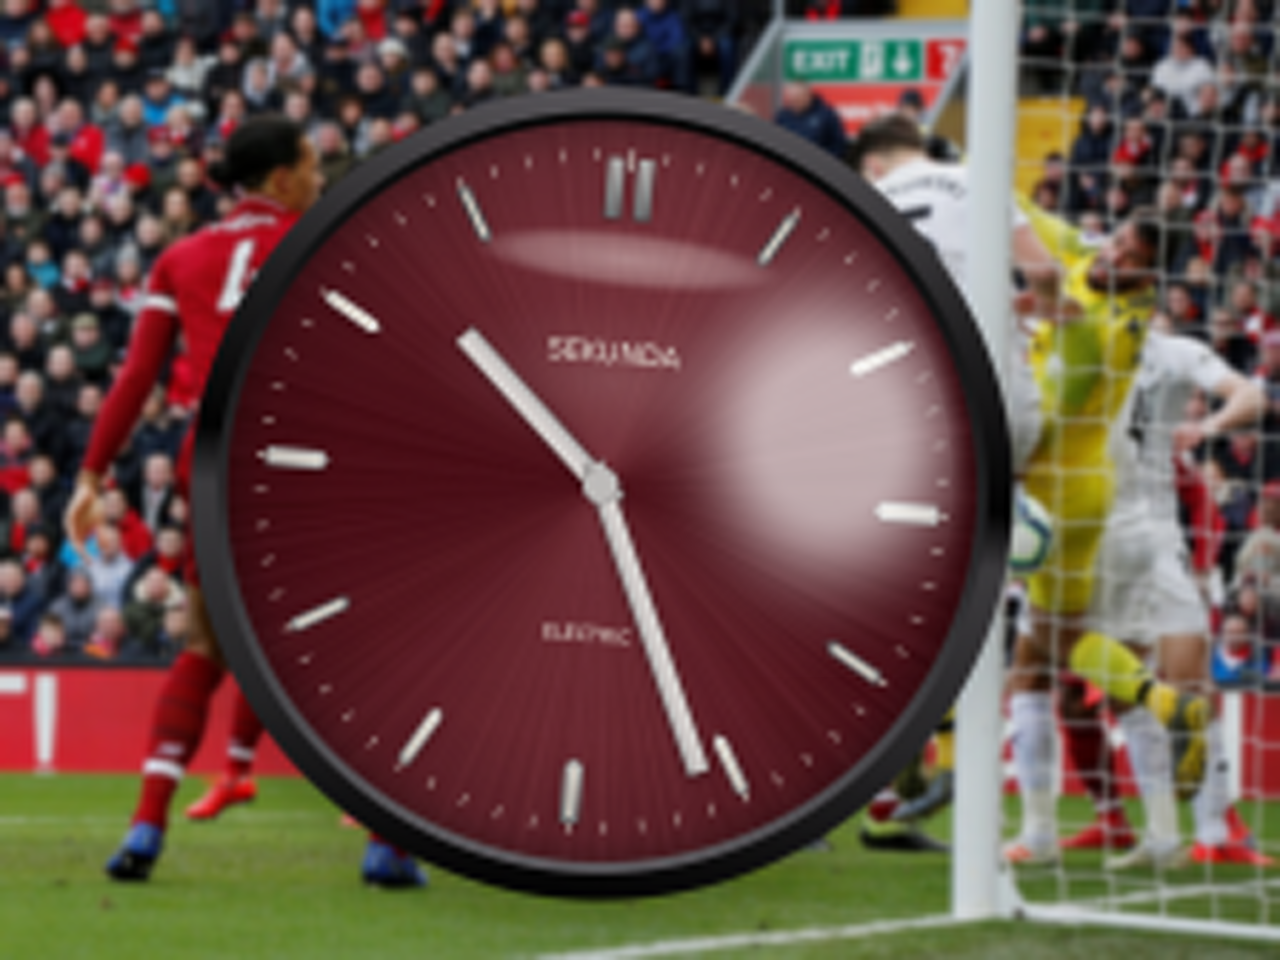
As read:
**10:26**
